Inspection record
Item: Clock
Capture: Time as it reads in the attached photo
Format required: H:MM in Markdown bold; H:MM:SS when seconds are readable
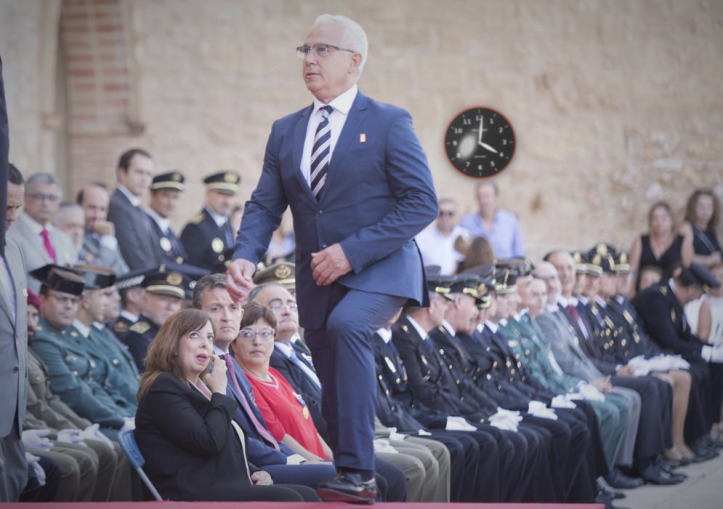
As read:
**4:01**
